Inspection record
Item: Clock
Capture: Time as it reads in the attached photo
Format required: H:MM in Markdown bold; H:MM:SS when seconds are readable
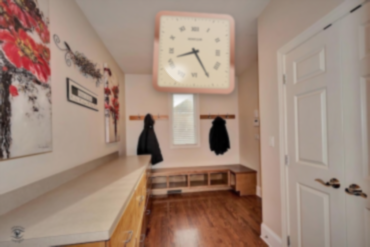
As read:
**8:25**
